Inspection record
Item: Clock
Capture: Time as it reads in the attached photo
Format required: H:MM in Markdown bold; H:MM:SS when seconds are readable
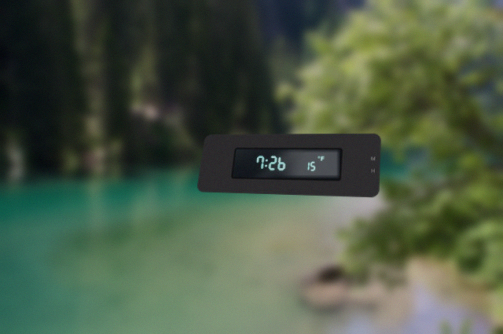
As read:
**7:26**
